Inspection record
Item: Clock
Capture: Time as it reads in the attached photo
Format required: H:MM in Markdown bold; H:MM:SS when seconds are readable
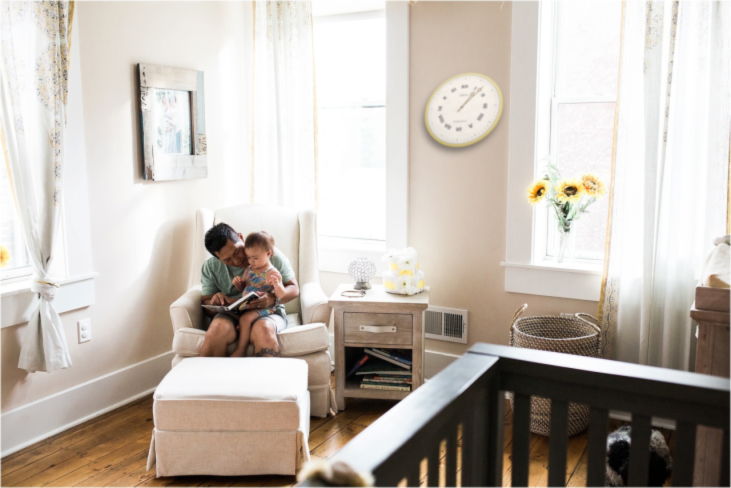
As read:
**1:07**
